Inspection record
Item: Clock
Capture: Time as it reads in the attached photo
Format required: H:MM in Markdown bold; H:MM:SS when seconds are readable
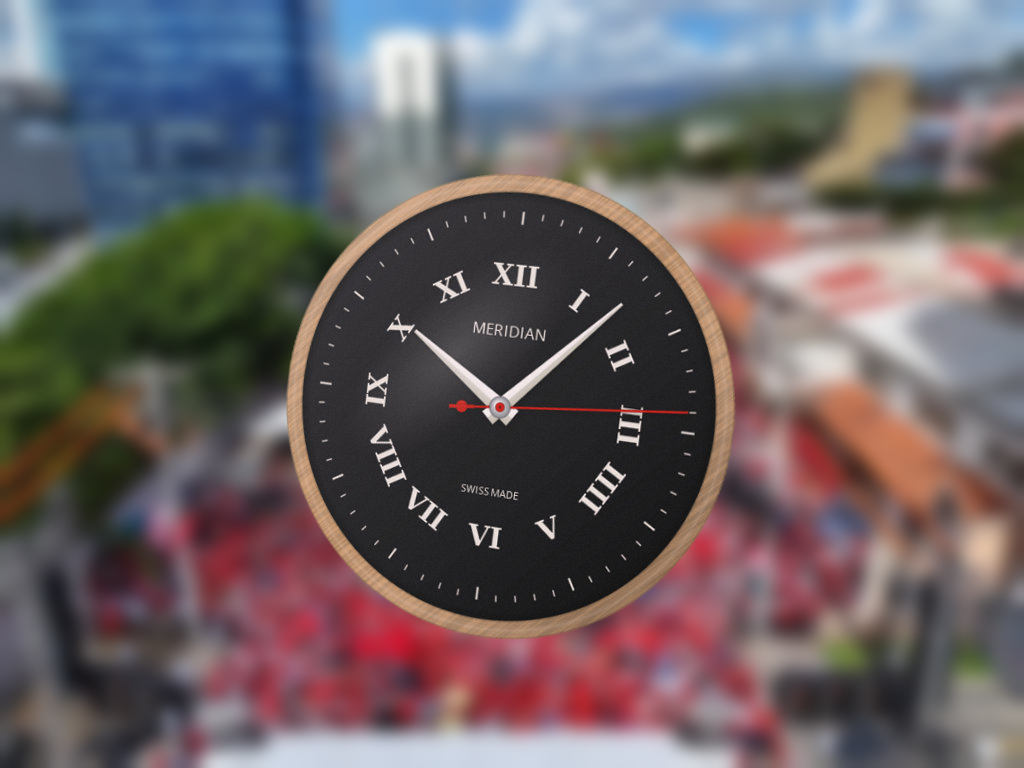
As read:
**10:07:14**
